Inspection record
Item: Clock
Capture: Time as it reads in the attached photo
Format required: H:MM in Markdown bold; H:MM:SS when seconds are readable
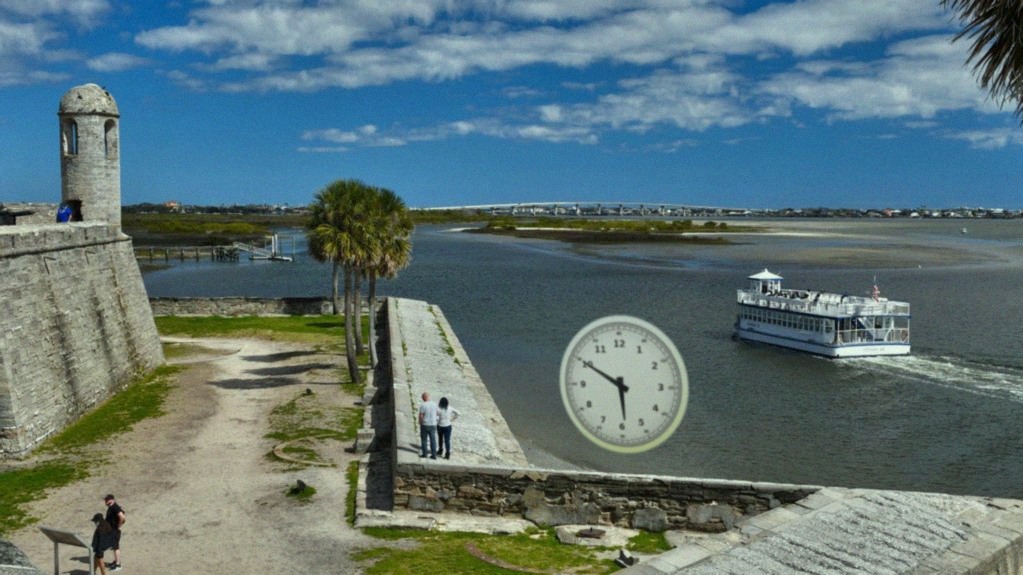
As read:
**5:50**
